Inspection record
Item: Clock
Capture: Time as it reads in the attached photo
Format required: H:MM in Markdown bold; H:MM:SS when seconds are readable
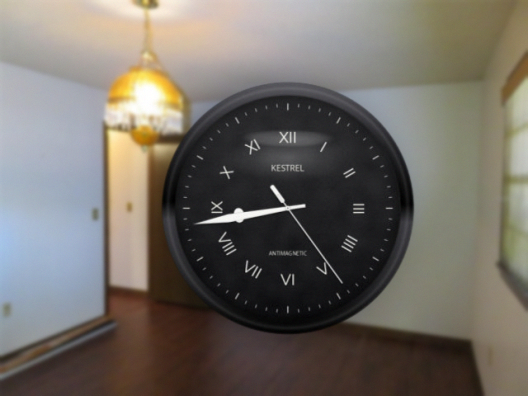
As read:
**8:43:24**
